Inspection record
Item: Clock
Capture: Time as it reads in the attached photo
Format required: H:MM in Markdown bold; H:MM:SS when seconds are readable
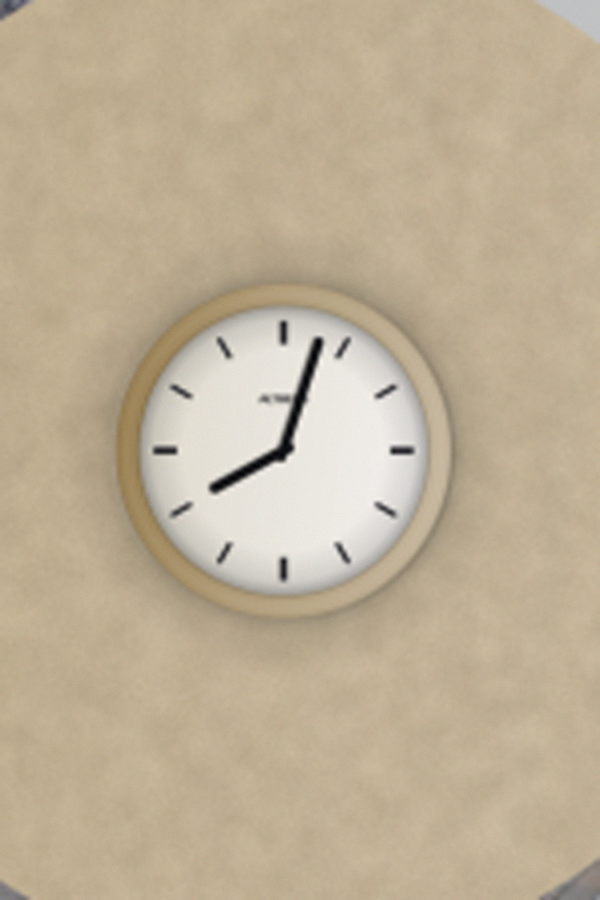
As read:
**8:03**
